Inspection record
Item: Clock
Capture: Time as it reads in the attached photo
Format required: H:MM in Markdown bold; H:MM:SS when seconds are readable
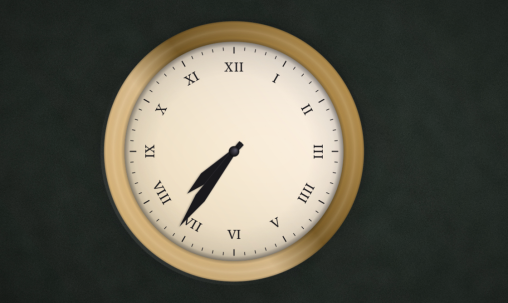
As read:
**7:36**
